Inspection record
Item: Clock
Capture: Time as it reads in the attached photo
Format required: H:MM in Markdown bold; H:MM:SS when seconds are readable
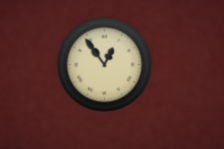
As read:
**12:54**
